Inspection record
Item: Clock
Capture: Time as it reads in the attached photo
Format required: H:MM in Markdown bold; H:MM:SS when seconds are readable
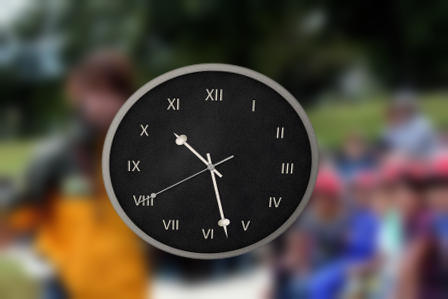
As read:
**10:27:40**
